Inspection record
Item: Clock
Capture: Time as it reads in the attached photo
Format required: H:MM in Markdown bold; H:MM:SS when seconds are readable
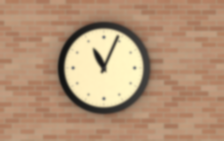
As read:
**11:04**
